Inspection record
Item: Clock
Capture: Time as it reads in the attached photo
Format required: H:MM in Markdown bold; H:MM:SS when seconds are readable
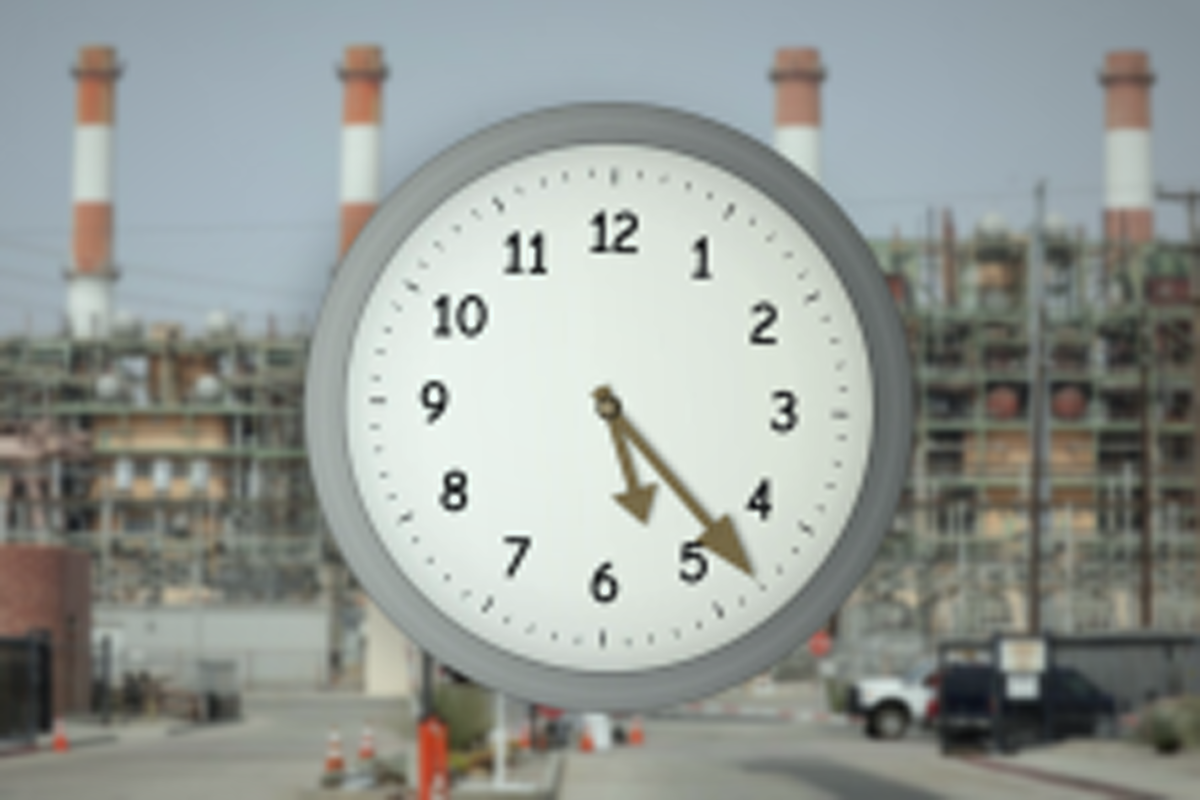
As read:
**5:23**
